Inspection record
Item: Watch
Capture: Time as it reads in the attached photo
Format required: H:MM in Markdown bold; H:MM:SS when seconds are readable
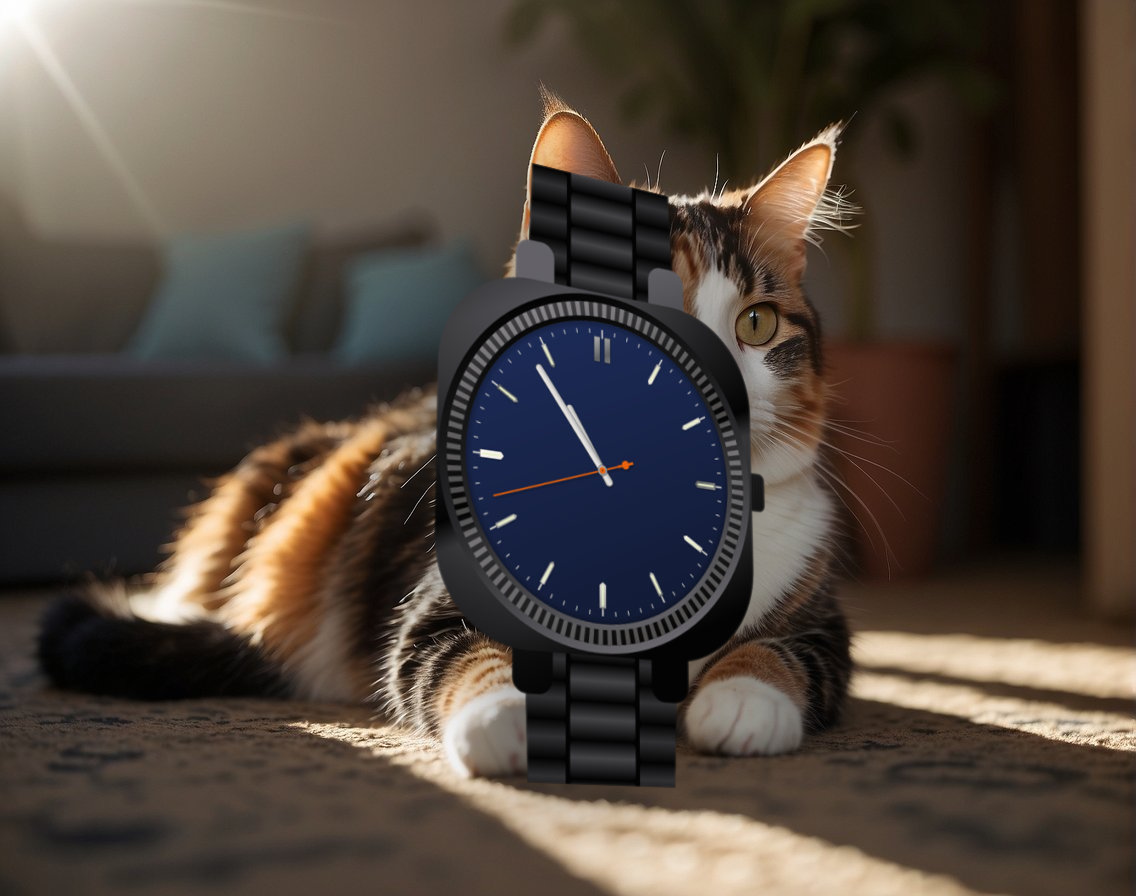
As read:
**10:53:42**
